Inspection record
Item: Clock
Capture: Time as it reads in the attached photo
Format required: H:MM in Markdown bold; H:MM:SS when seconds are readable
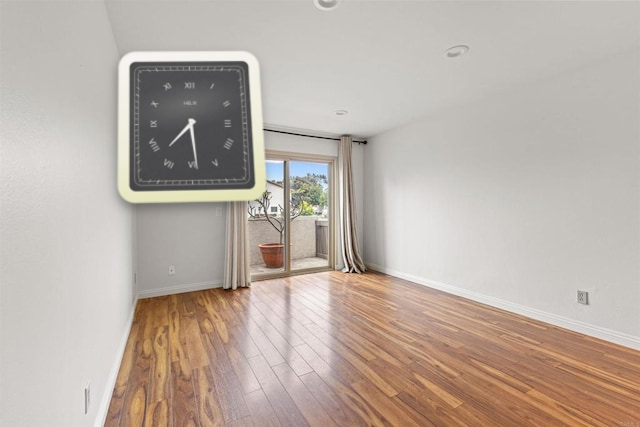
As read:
**7:29**
